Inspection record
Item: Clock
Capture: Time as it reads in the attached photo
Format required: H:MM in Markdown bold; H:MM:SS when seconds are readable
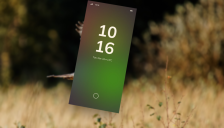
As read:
**10:16**
